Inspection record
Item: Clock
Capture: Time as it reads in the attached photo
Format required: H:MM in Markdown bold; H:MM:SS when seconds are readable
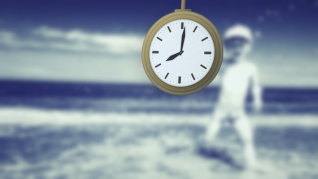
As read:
**8:01**
